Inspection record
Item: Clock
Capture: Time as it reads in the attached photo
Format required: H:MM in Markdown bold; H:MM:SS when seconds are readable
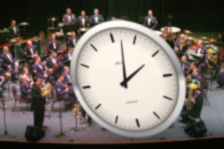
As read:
**2:02**
